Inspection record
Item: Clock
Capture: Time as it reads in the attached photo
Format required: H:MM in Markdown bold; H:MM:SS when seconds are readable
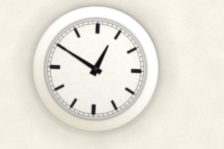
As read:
**12:50**
